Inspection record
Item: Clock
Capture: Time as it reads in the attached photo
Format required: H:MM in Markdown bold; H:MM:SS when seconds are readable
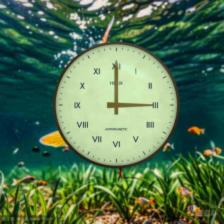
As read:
**3:00**
